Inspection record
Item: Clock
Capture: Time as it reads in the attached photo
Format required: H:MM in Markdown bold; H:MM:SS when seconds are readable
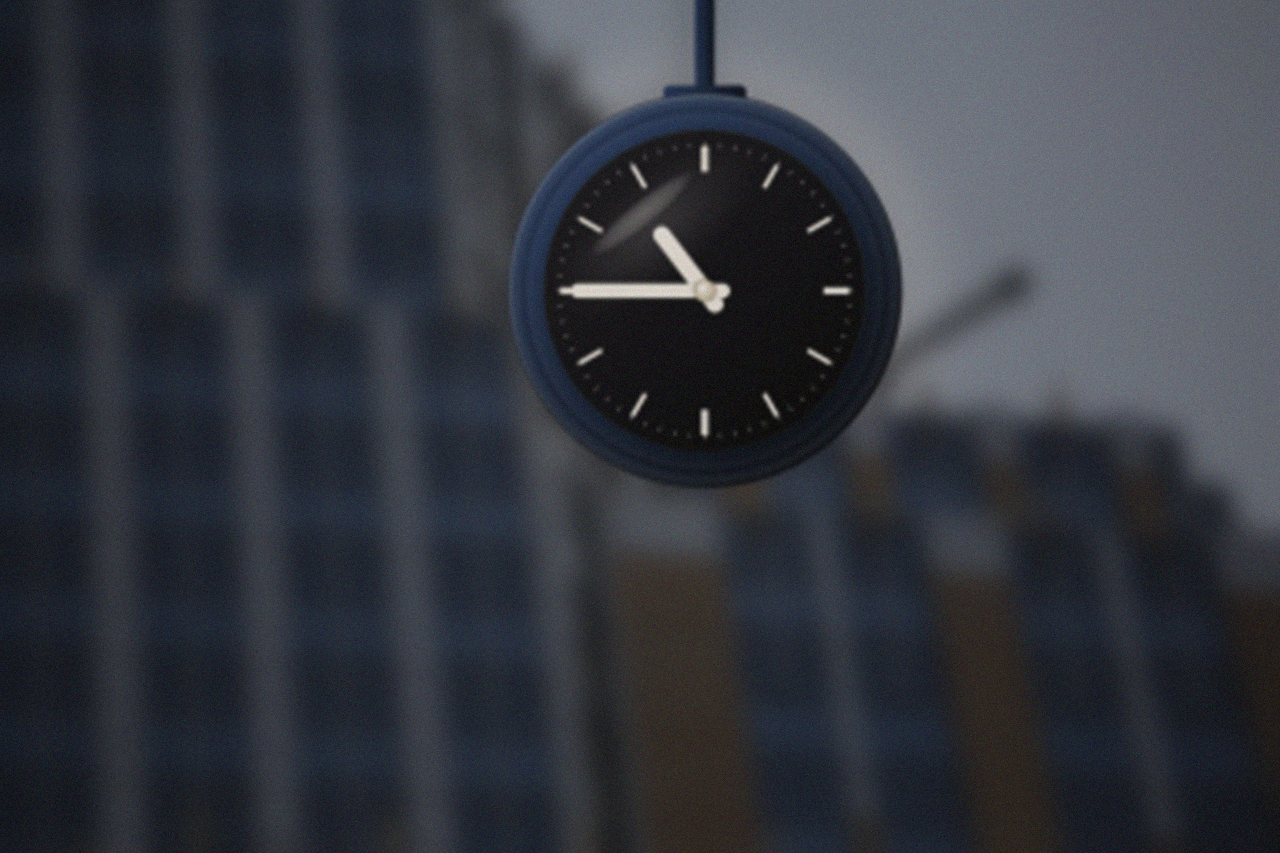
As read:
**10:45**
